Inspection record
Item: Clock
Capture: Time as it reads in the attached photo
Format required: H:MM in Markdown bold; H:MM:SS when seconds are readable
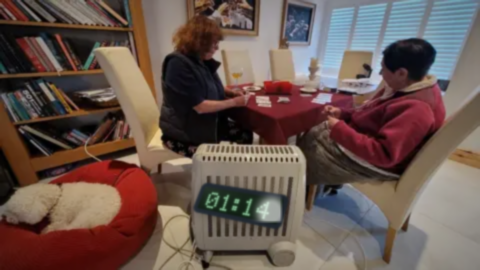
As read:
**1:14**
